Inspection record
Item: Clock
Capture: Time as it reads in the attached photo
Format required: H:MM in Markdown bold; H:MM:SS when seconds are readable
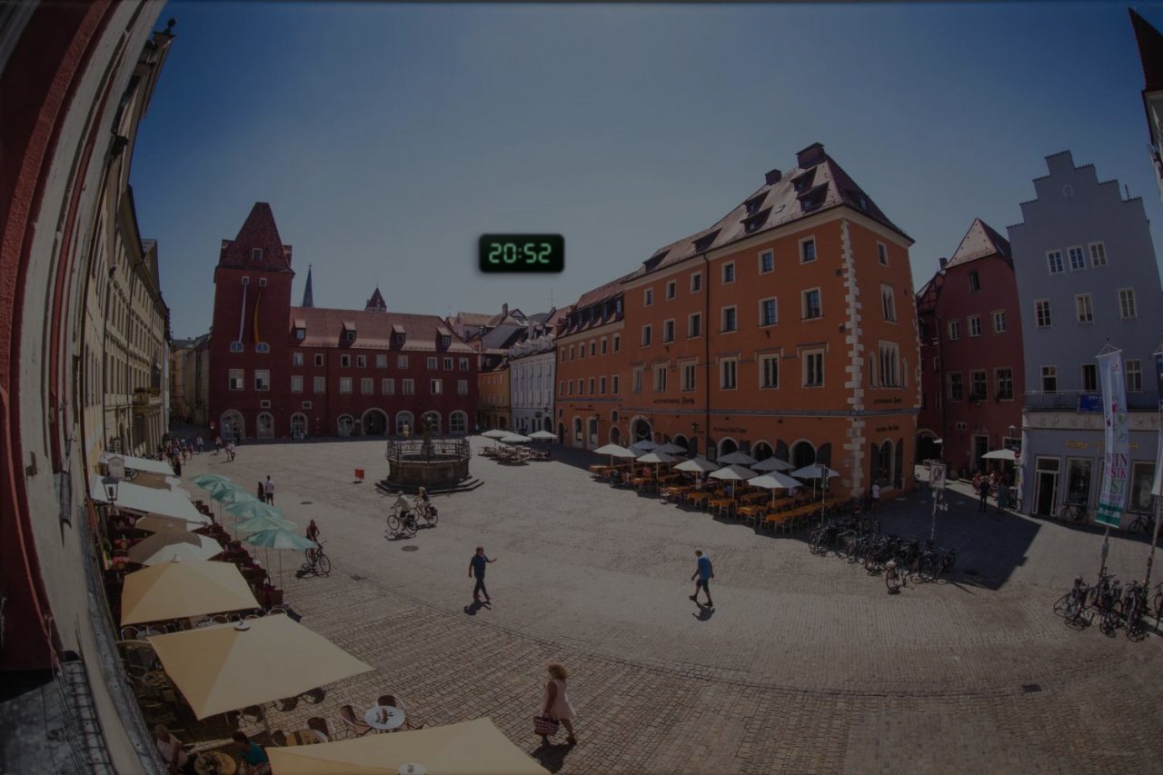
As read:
**20:52**
